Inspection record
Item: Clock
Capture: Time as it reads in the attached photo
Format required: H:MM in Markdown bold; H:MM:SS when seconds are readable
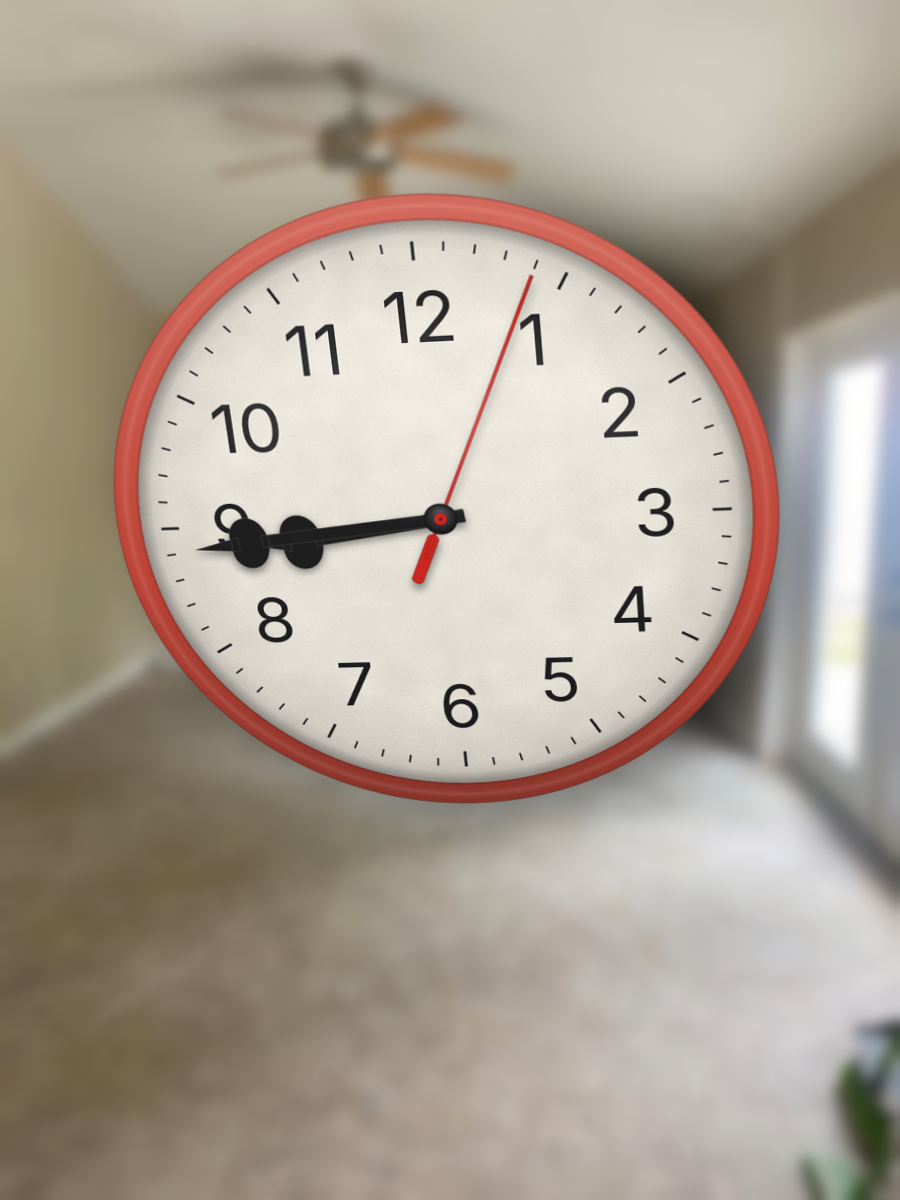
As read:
**8:44:04**
